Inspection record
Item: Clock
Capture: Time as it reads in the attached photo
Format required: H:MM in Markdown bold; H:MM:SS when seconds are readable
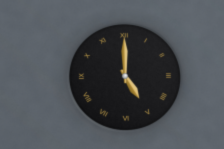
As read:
**5:00**
